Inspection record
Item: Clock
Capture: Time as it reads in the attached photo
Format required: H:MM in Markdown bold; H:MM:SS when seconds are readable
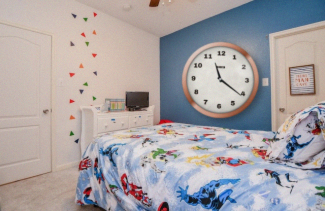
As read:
**11:21**
